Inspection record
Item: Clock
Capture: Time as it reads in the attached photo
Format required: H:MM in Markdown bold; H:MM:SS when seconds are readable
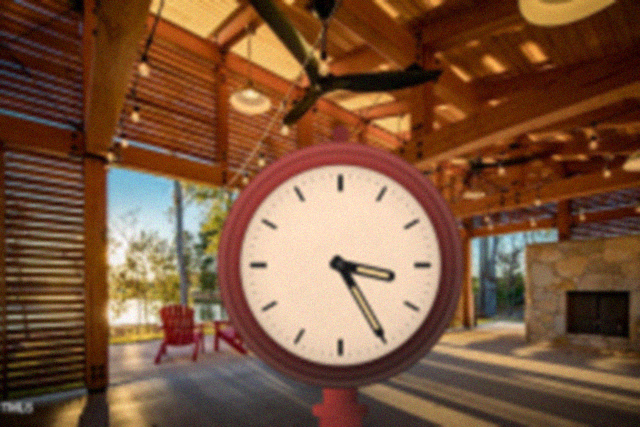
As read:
**3:25**
